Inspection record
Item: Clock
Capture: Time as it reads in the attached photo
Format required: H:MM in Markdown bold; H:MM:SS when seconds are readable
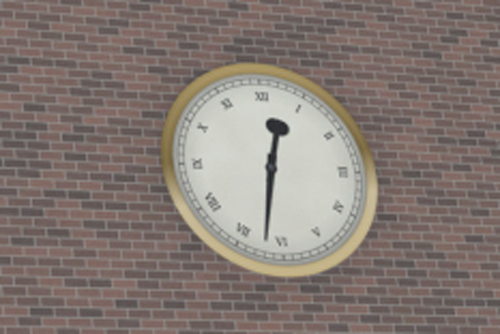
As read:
**12:32**
